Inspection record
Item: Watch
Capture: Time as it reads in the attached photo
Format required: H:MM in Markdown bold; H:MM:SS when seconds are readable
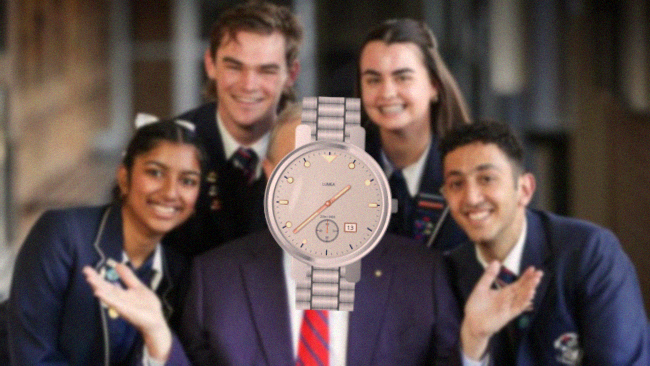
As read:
**1:38**
